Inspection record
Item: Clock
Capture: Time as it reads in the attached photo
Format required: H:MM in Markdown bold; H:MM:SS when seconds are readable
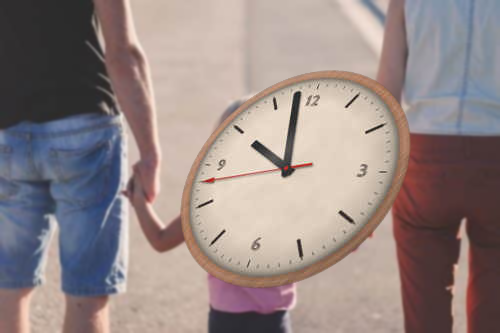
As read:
**9:57:43**
